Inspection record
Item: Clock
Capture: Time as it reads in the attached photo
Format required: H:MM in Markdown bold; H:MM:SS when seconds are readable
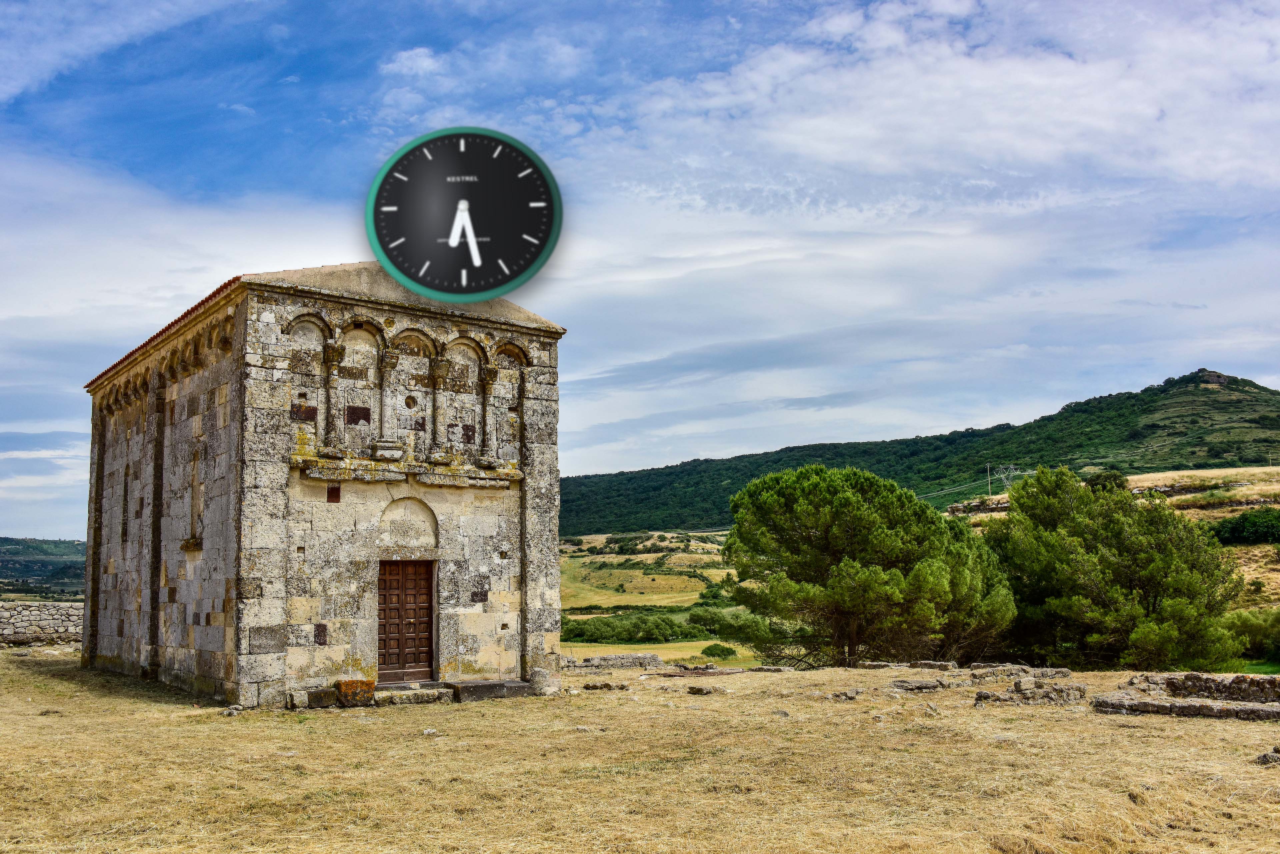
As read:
**6:28**
